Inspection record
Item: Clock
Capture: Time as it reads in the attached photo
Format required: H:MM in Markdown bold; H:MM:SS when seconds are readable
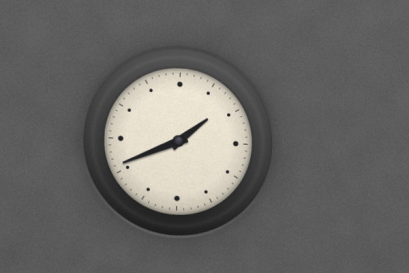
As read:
**1:41**
